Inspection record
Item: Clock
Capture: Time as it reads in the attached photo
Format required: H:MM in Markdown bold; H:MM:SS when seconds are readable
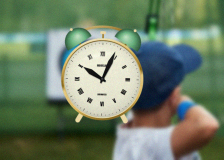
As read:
**10:04**
